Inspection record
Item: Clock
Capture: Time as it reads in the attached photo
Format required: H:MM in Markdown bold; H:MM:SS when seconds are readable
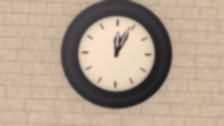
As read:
**12:04**
